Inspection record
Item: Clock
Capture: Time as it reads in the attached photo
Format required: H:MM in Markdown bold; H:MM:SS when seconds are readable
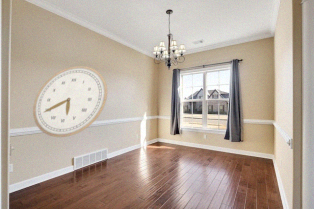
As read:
**5:40**
